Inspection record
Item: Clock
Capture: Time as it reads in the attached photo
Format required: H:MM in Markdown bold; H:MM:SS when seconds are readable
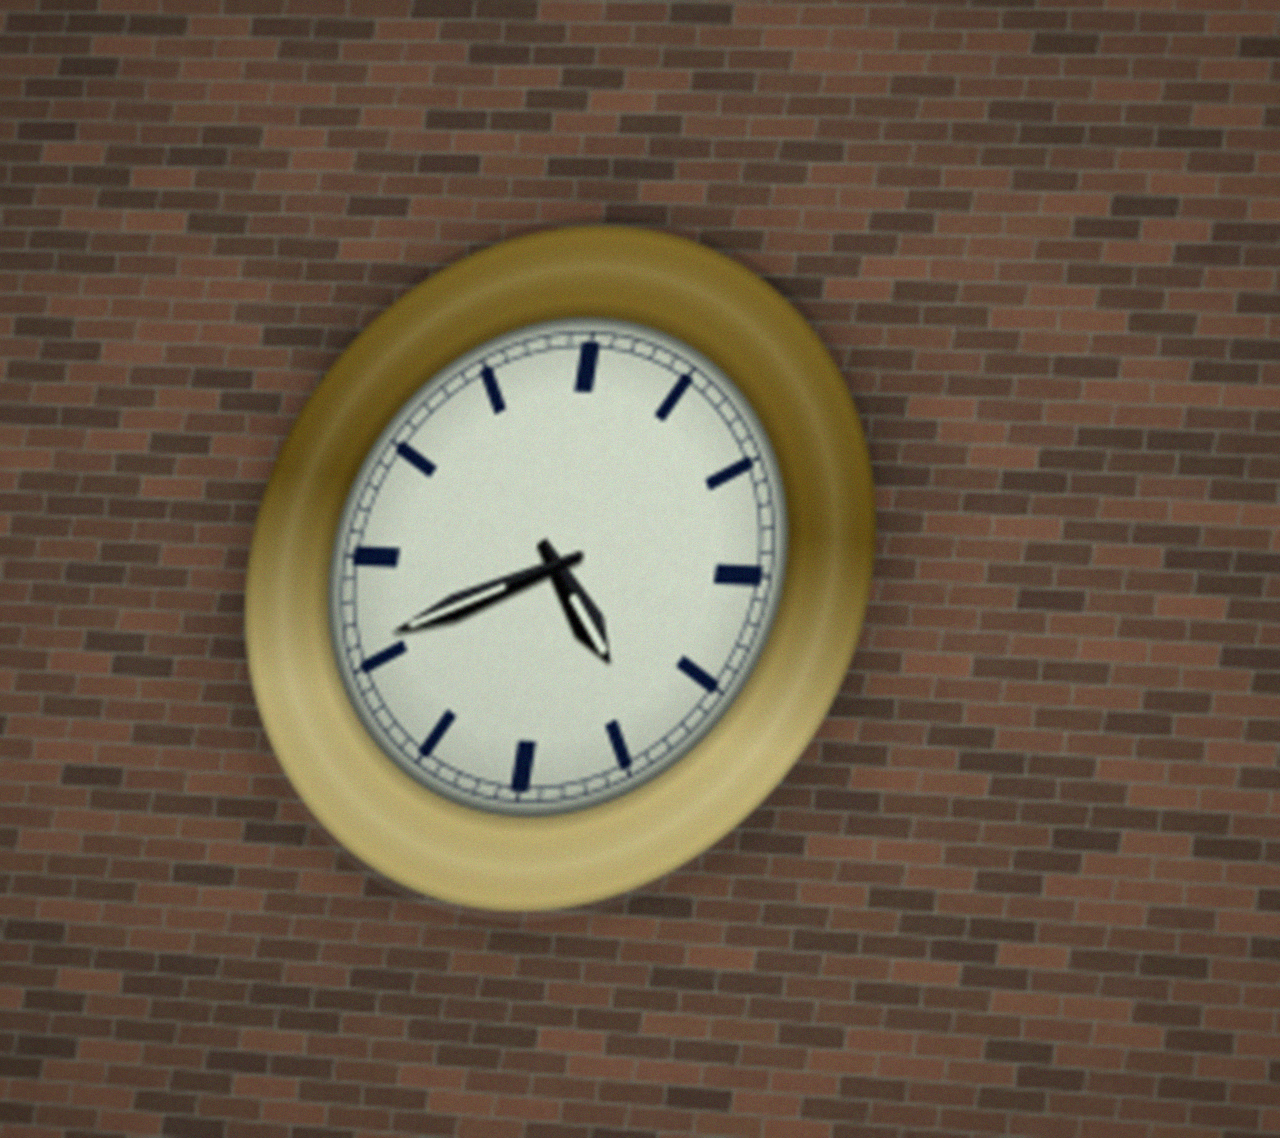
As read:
**4:41**
